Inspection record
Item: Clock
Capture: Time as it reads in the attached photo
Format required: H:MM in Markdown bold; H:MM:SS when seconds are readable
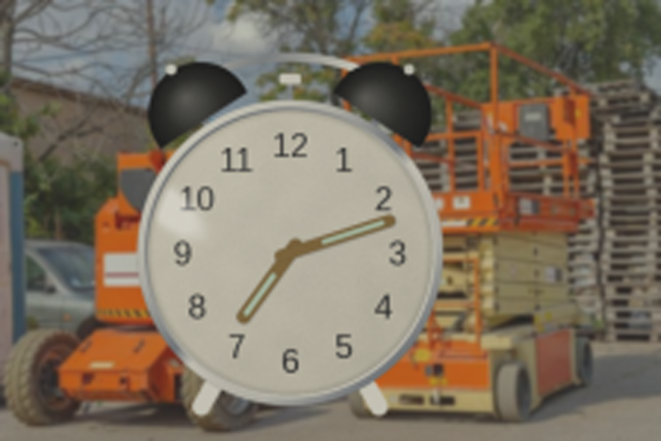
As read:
**7:12**
